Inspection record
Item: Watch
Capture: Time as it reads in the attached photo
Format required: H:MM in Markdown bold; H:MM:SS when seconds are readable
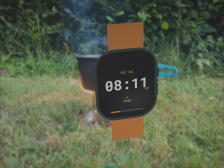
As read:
**8:11**
